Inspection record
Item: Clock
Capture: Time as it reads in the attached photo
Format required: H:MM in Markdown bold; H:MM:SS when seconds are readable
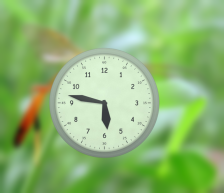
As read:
**5:47**
